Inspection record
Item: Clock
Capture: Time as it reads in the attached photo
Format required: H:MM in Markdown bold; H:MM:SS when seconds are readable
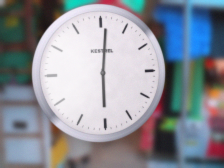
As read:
**6:01**
